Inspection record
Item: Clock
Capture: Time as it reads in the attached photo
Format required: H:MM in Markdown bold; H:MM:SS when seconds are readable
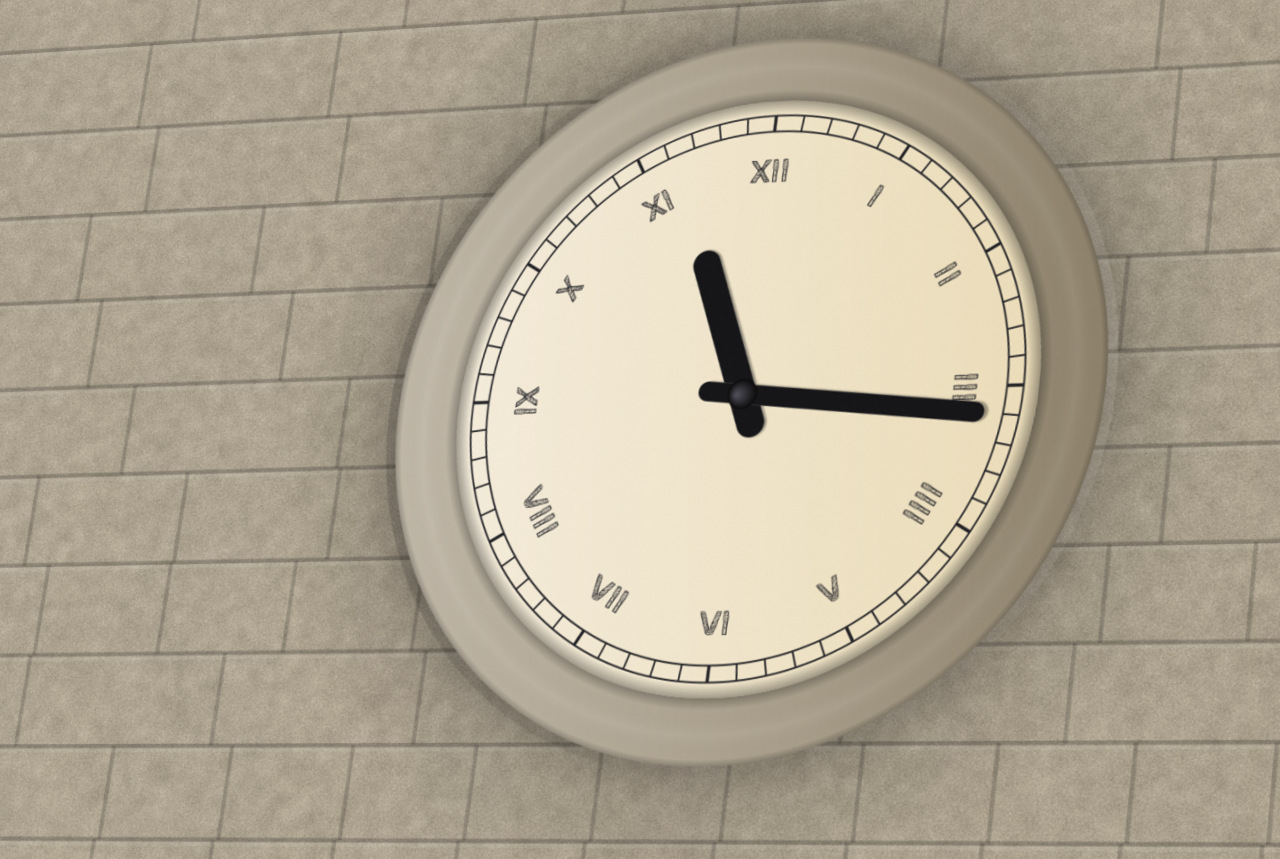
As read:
**11:16**
